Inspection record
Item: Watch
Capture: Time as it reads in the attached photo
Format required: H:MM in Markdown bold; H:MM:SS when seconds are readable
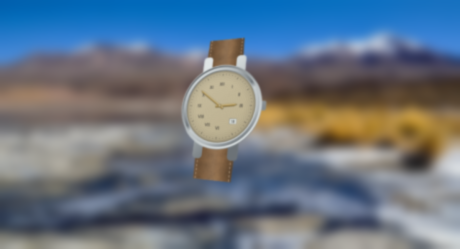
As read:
**2:51**
